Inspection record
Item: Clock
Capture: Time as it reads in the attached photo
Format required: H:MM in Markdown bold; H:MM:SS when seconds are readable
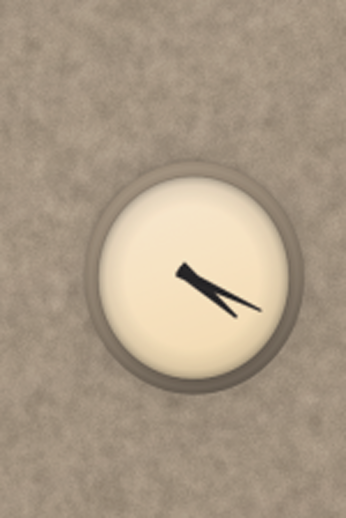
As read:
**4:19**
